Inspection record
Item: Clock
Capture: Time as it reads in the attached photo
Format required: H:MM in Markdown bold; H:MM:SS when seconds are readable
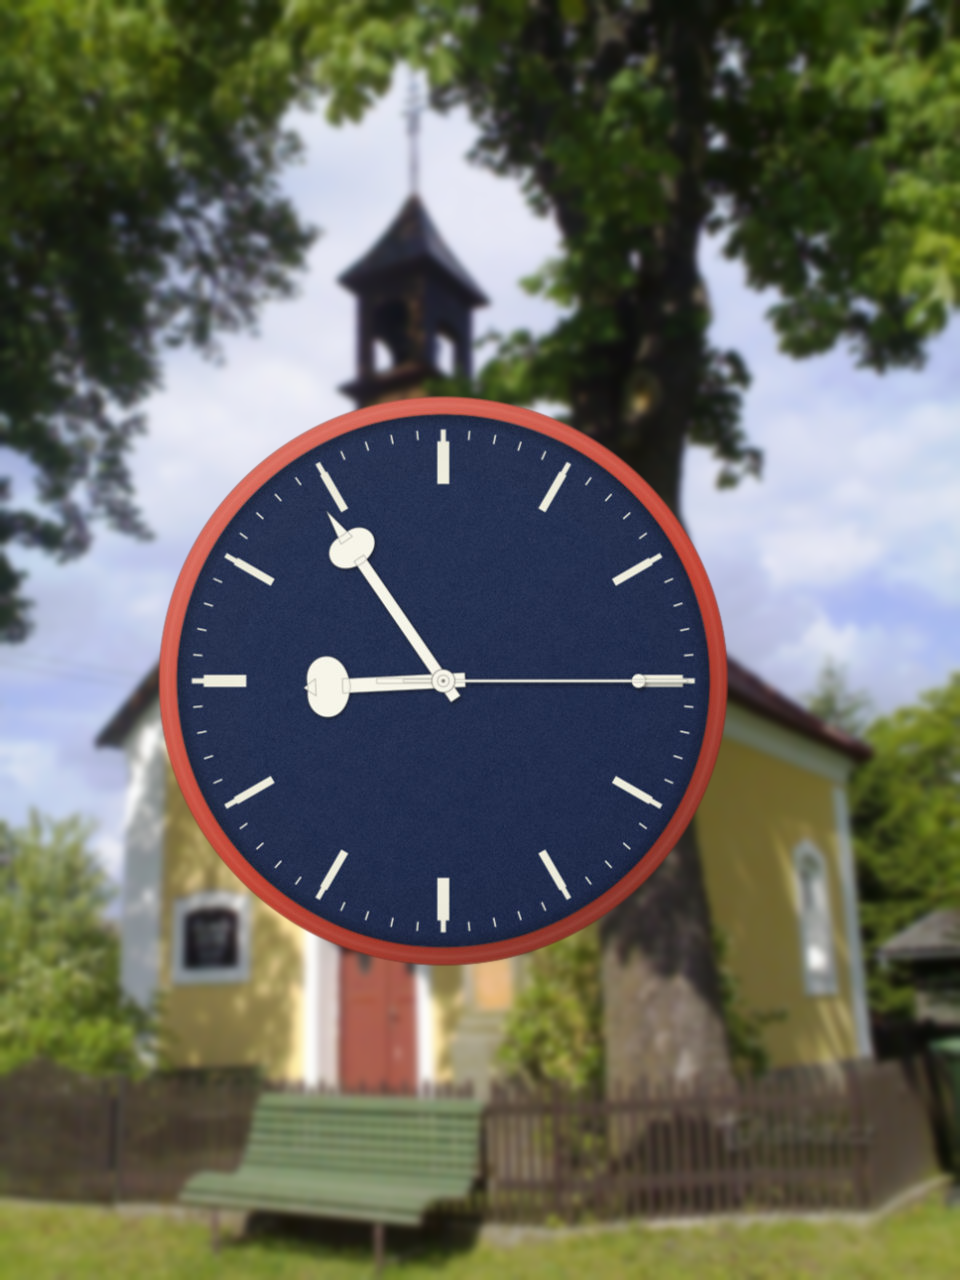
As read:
**8:54:15**
